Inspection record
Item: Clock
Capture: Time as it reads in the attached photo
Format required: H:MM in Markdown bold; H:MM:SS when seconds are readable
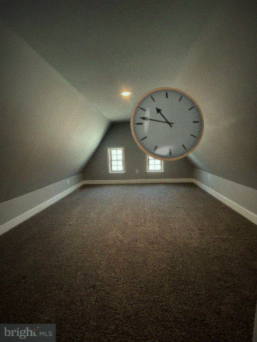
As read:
**10:47**
